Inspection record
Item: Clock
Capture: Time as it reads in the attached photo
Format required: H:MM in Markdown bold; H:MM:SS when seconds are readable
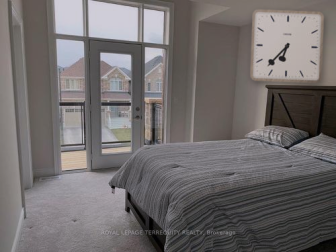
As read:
**6:37**
